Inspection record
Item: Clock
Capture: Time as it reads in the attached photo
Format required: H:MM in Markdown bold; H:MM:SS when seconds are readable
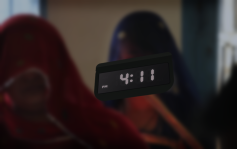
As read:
**4:11**
